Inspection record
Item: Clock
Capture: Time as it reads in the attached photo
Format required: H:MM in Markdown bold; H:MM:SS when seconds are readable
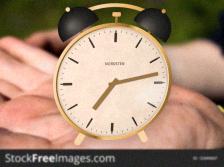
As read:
**7:13**
